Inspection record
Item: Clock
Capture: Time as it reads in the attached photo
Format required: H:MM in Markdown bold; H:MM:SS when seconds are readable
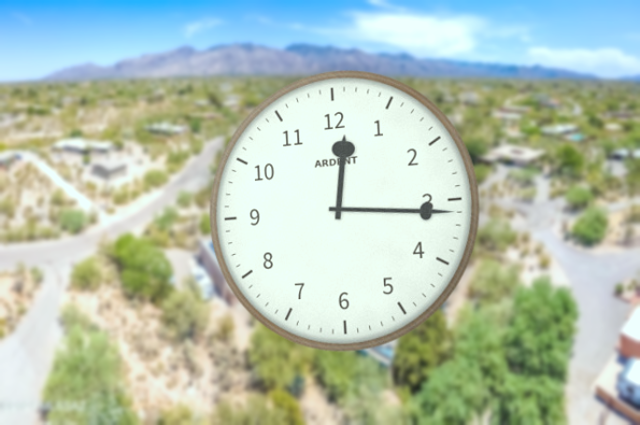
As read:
**12:16**
